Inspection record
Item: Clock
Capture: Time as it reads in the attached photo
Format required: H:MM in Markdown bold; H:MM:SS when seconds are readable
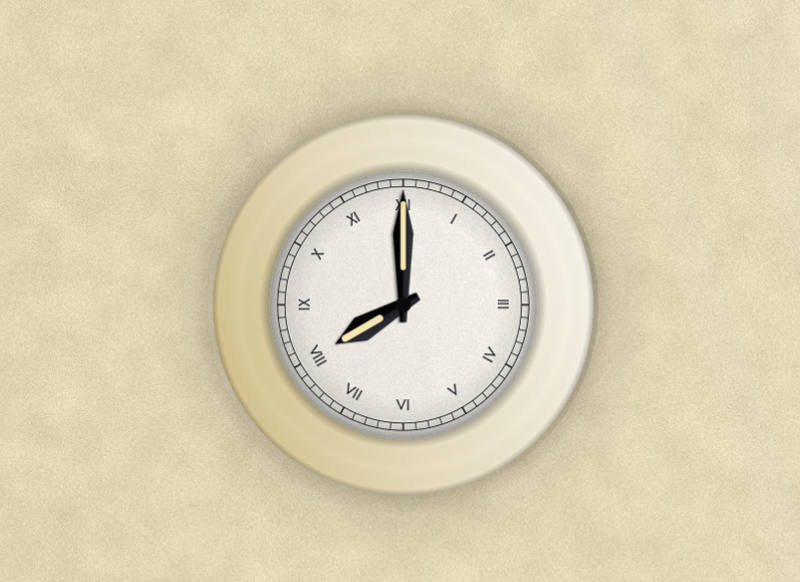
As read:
**8:00**
